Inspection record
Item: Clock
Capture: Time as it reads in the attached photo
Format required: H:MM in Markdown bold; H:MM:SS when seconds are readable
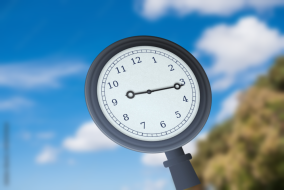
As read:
**9:16**
